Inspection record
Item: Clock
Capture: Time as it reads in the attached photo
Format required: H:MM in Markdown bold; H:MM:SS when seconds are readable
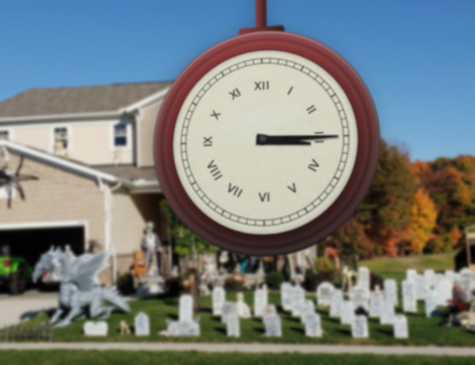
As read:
**3:15**
